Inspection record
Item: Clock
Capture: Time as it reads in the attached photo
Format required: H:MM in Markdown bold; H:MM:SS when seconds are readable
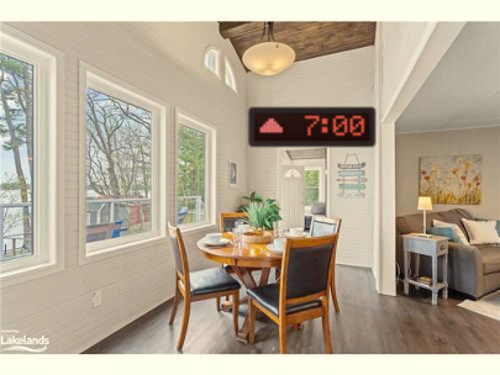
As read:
**7:00**
